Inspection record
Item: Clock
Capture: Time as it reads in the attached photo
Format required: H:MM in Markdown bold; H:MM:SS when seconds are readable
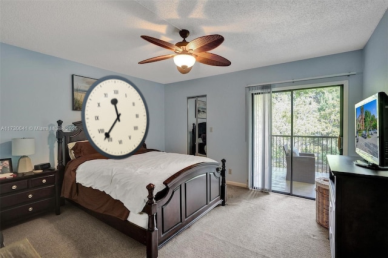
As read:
**11:37**
